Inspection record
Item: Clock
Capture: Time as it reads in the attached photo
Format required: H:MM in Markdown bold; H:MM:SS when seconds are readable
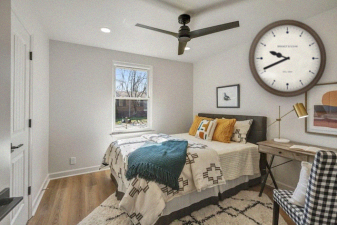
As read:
**9:41**
